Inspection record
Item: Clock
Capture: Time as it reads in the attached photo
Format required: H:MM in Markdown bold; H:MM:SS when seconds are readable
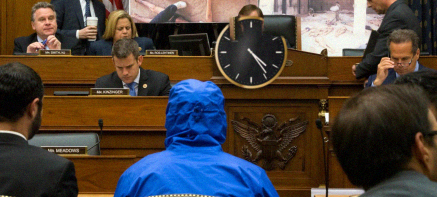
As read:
**4:24**
